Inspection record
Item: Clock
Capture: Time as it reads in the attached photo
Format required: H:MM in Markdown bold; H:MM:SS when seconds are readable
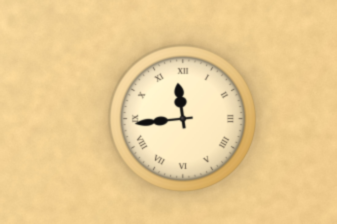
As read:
**11:44**
